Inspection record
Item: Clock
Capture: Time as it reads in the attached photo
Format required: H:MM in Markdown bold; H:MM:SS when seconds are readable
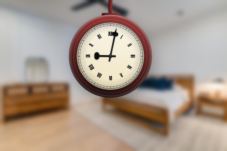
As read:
**9:02**
